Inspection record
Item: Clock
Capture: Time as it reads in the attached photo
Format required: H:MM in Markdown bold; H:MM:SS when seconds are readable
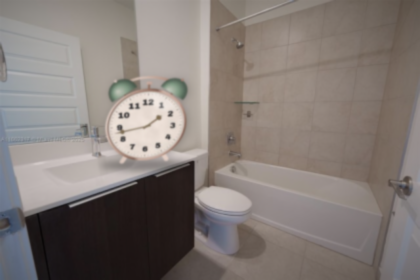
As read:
**1:43**
